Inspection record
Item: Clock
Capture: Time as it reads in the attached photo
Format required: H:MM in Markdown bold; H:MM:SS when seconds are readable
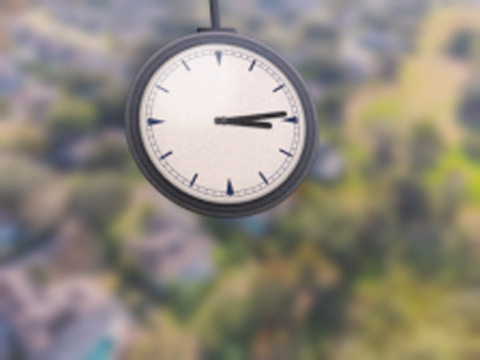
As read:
**3:14**
